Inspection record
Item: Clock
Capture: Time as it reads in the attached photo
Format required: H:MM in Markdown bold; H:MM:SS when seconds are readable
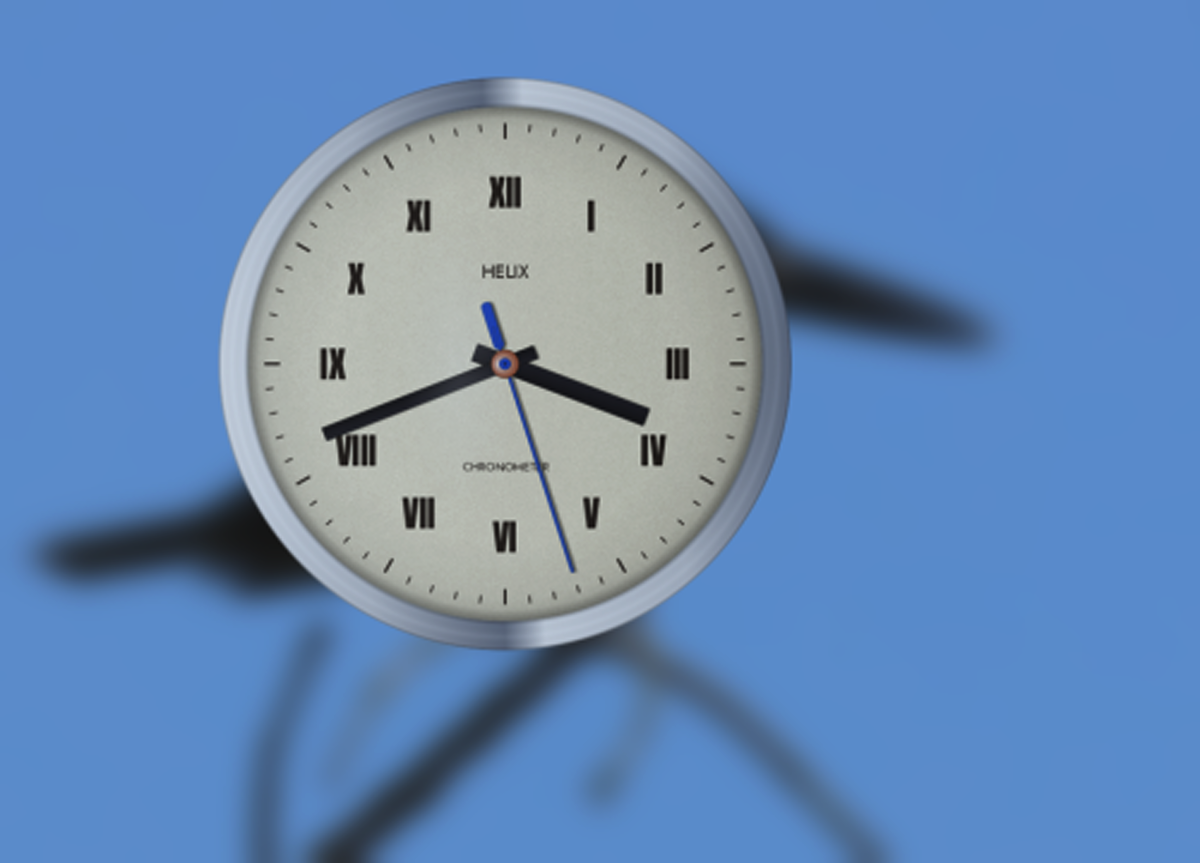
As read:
**3:41:27**
